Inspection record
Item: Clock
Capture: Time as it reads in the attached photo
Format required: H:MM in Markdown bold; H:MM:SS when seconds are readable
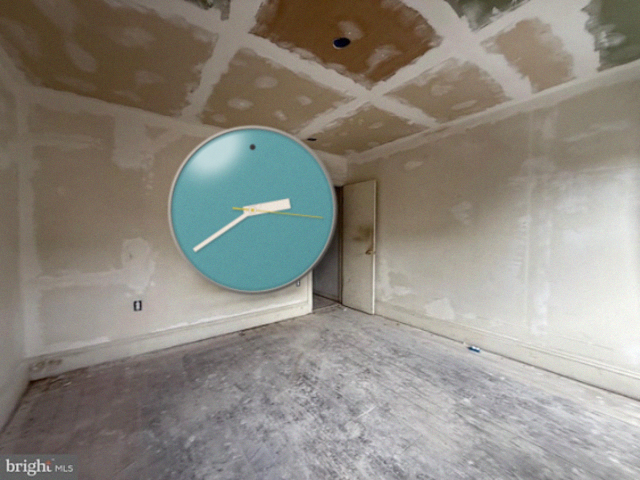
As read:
**2:39:16**
